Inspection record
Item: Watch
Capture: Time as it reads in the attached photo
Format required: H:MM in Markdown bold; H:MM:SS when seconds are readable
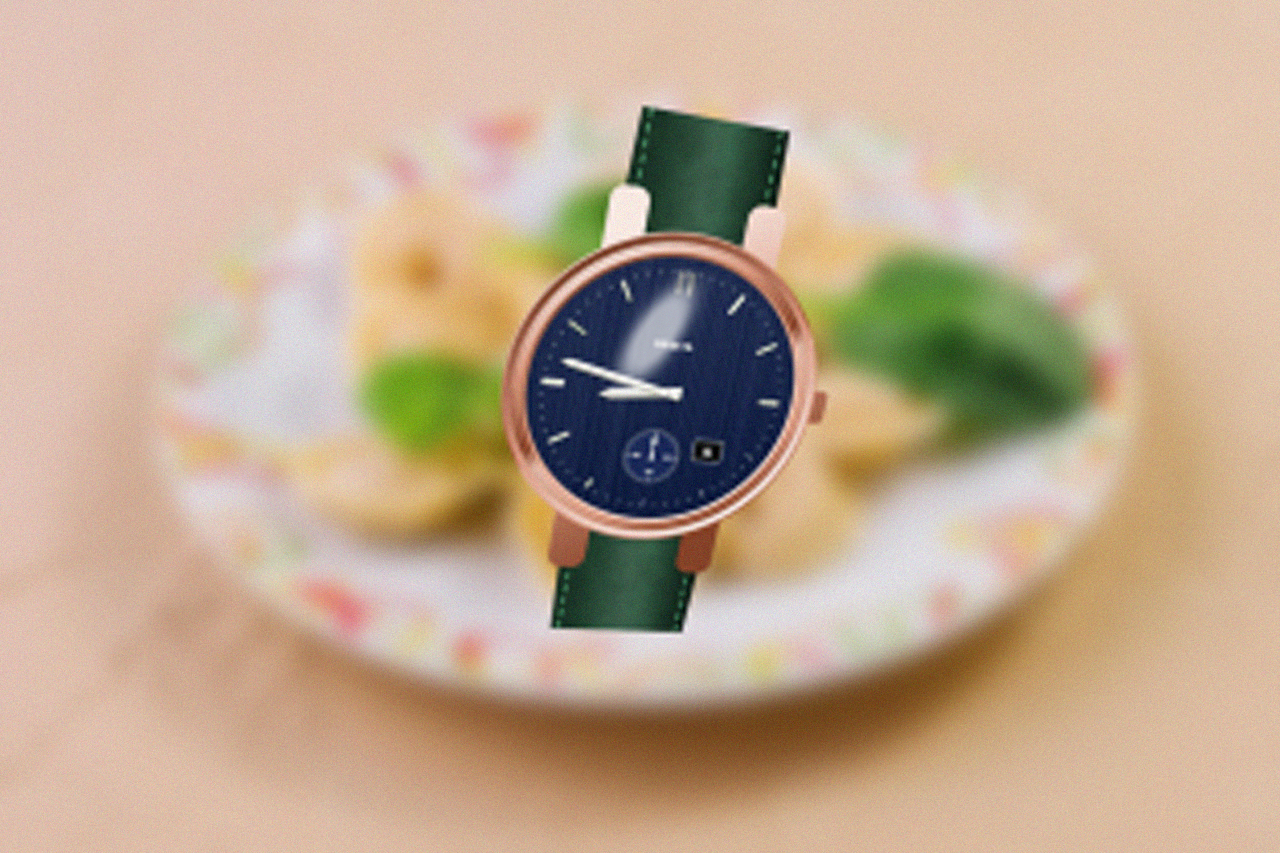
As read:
**8:47**
